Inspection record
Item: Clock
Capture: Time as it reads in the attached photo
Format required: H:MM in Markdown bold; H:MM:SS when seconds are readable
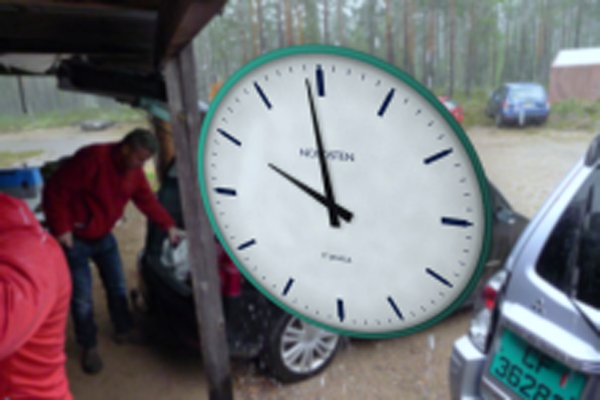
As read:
**9:59**
